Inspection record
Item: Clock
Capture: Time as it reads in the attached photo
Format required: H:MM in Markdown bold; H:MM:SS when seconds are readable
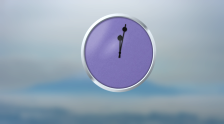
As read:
**12:02**
